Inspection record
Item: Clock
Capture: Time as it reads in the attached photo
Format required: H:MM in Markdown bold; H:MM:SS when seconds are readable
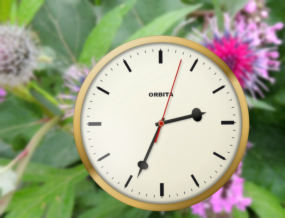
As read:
**2:34:03**
